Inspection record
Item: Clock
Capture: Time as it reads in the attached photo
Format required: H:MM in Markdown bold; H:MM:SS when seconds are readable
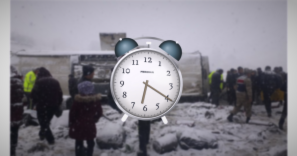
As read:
**6:20**
